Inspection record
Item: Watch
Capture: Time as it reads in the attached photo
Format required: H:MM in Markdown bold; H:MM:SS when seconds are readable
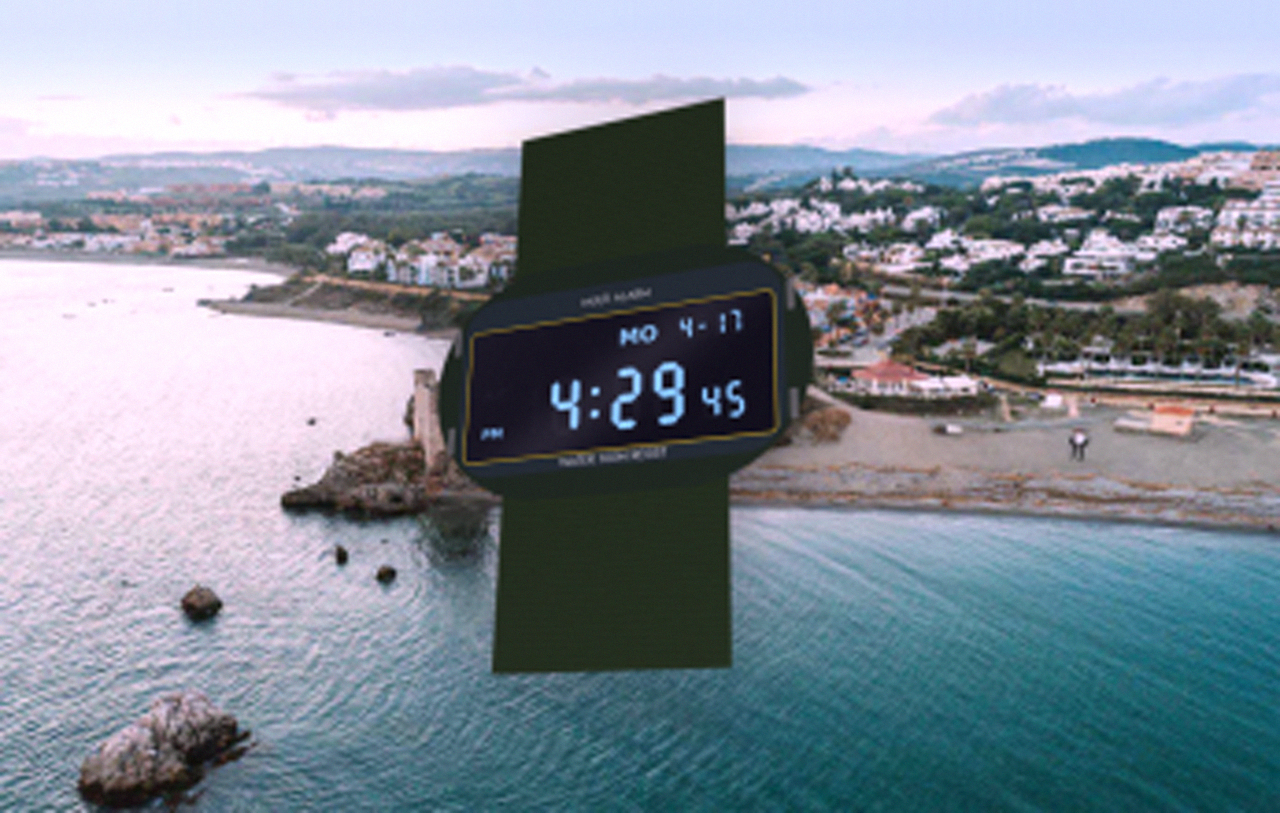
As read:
**4:29:45**
